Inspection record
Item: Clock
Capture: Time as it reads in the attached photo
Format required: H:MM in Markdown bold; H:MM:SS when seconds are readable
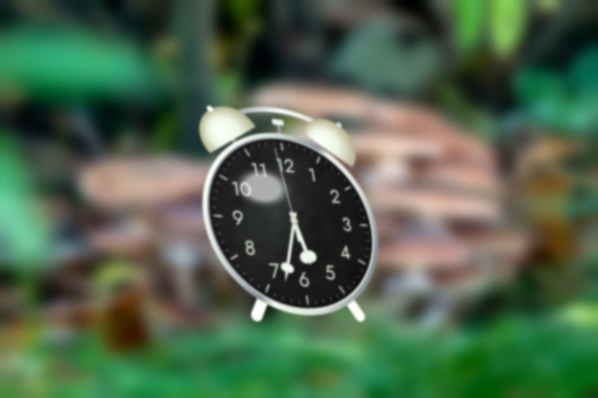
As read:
**5:32:59**
